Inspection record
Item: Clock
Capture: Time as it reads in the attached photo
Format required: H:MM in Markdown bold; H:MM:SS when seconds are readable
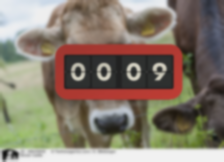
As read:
**0:09**
